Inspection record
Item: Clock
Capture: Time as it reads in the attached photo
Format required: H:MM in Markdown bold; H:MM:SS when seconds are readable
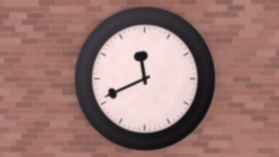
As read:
**11:41**
